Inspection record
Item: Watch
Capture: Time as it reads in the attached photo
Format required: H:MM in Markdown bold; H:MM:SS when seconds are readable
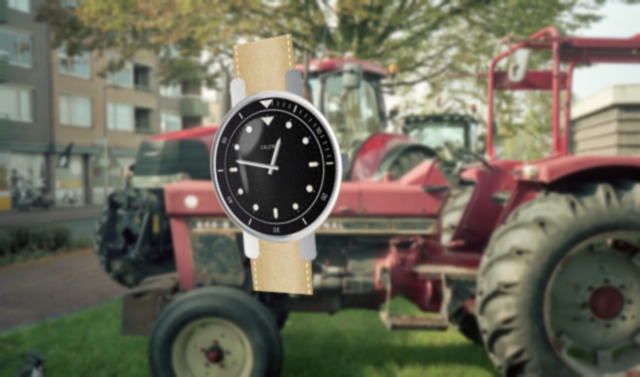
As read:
**12:47**
